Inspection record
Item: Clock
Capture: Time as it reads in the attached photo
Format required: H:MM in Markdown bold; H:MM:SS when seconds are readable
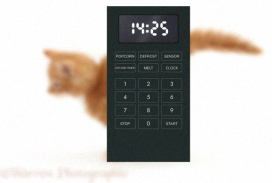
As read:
**14:25**
